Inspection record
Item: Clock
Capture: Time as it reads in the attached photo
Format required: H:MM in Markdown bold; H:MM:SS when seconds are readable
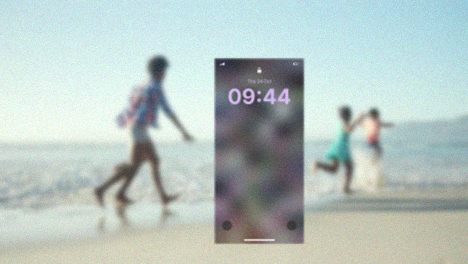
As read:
**9:44**
